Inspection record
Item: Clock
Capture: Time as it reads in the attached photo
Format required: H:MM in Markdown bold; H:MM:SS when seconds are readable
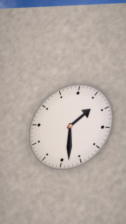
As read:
**1:28**
